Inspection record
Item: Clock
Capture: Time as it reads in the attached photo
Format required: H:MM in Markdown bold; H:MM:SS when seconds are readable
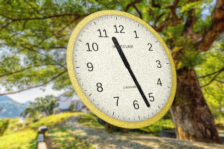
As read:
**11:27**
